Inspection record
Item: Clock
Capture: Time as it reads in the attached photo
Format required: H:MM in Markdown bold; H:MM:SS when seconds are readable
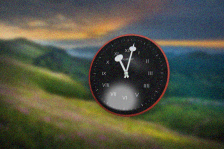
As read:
**11:02**
